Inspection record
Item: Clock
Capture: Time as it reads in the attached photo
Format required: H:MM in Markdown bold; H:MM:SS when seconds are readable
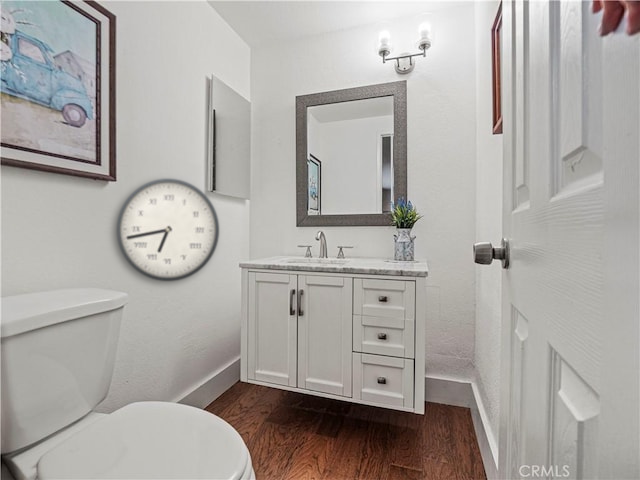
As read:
**6:43**
